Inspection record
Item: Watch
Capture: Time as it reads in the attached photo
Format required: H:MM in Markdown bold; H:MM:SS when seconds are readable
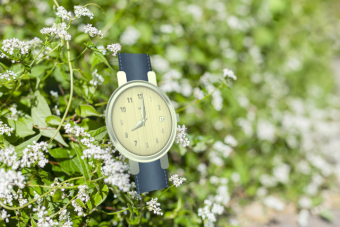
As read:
**8:01**
